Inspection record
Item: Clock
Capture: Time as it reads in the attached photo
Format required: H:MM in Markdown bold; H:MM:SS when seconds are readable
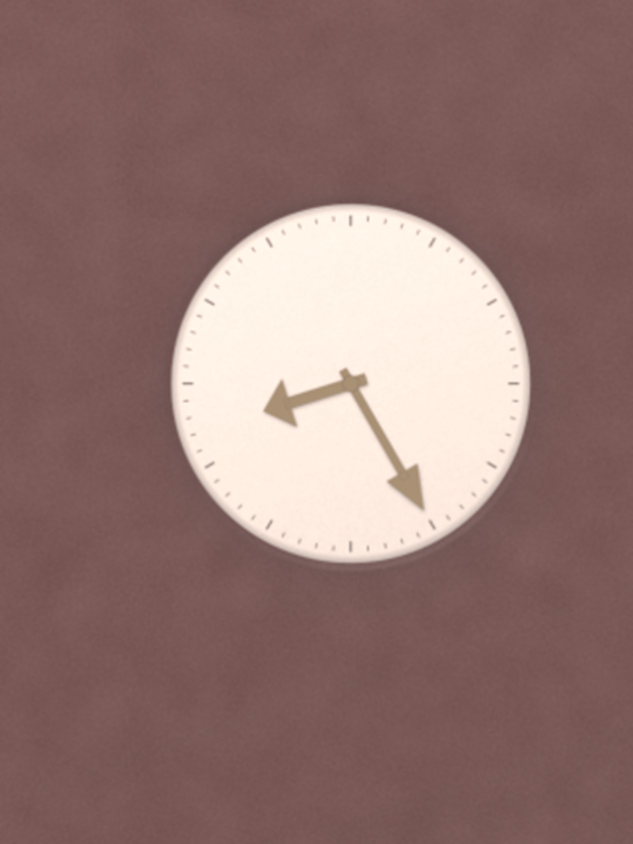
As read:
**8:25**
